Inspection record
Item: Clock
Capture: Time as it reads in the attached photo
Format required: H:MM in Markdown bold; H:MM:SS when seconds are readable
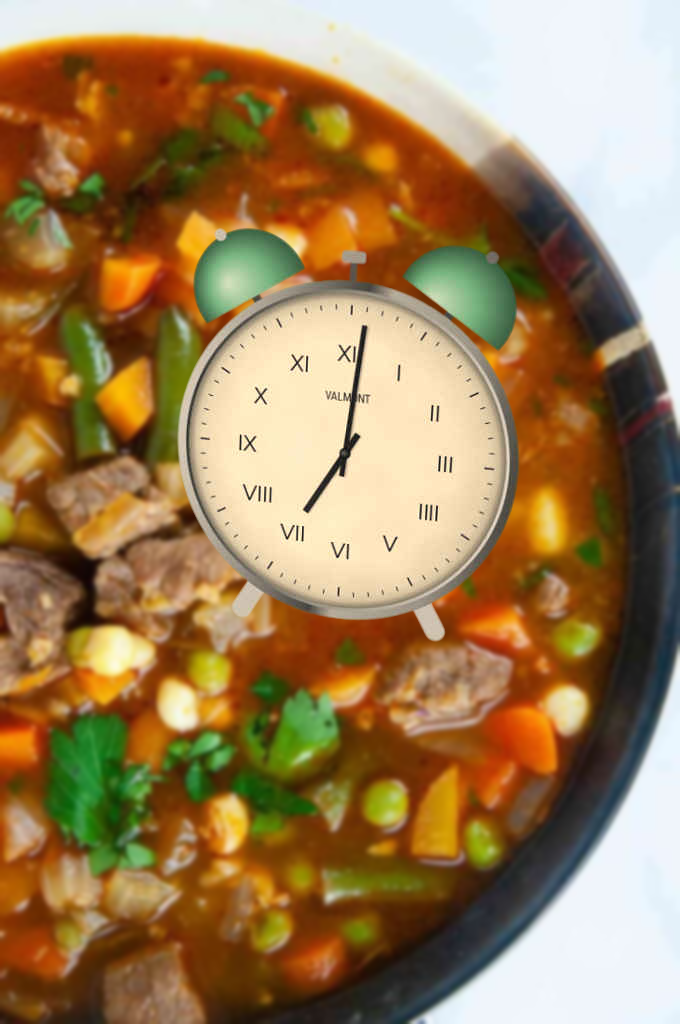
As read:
**7:01**
